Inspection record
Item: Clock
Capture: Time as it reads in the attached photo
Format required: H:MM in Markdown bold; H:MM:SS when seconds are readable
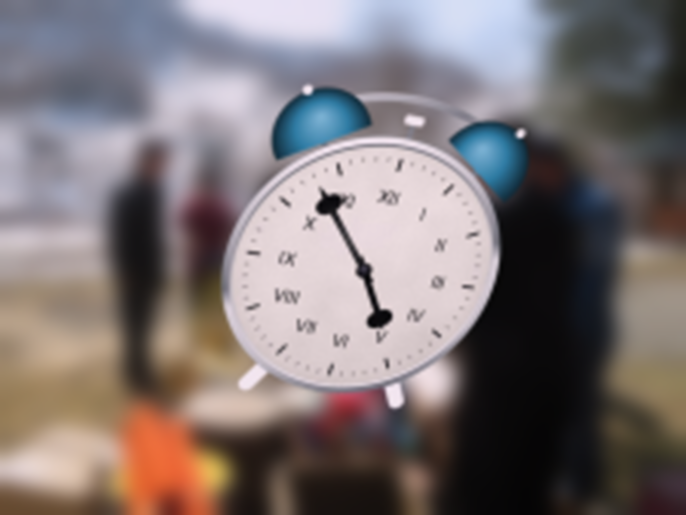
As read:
**4:53**
